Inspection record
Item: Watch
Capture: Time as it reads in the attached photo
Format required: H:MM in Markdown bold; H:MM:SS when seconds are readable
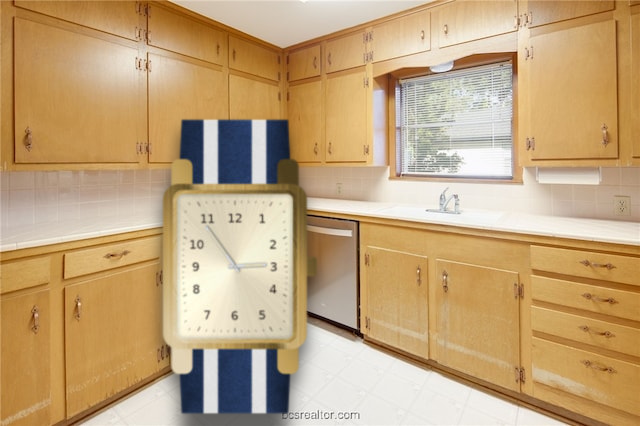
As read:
**2:54**
